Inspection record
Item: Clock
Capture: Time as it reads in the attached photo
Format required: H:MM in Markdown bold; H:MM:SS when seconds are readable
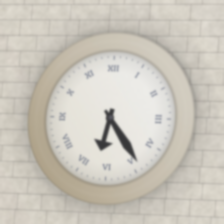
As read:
**6:24**
